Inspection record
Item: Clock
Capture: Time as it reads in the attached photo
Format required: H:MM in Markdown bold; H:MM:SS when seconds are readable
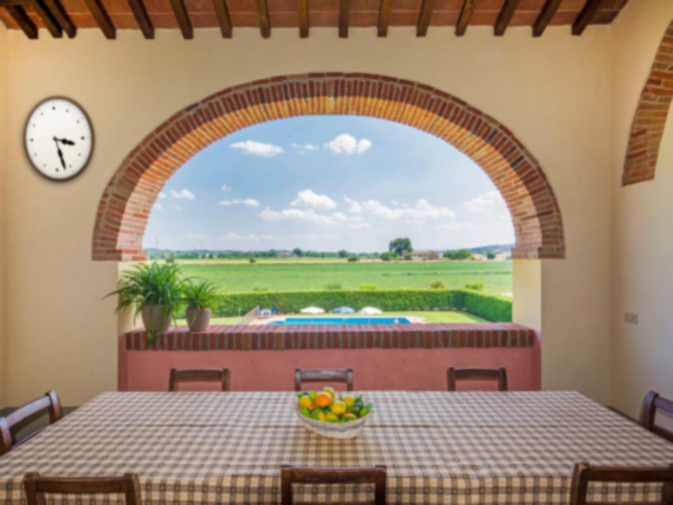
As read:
**3:27**
